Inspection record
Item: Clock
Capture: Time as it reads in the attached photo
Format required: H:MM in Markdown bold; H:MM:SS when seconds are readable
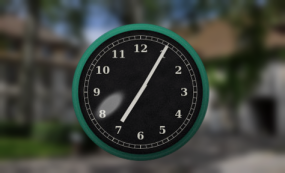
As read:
**7:05**
